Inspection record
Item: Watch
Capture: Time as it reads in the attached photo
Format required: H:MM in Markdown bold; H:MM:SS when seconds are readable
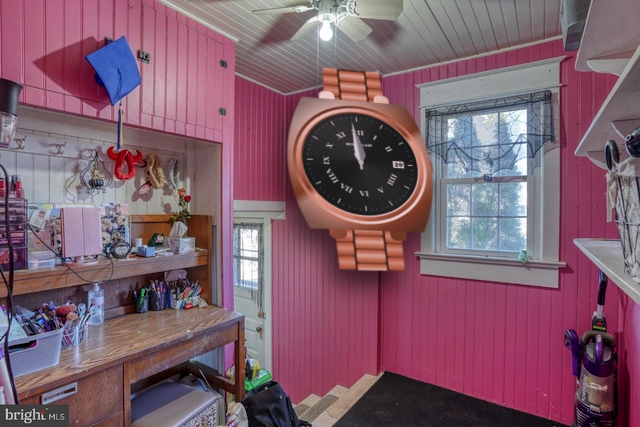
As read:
**11:59**
